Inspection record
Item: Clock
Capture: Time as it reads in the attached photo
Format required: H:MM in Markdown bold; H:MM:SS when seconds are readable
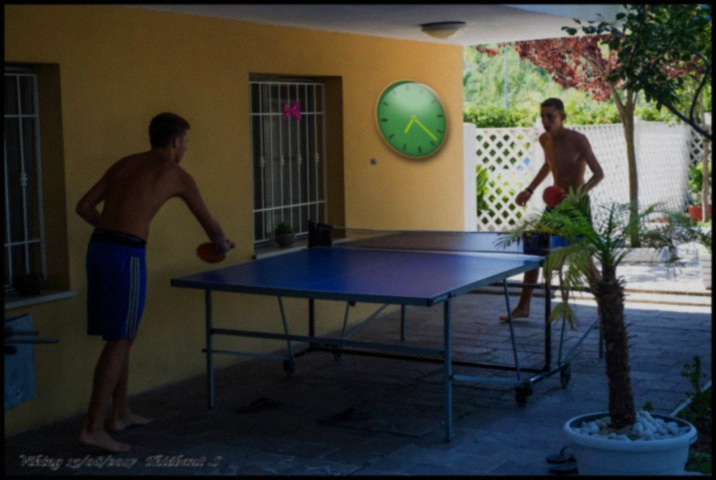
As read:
**7:23**
